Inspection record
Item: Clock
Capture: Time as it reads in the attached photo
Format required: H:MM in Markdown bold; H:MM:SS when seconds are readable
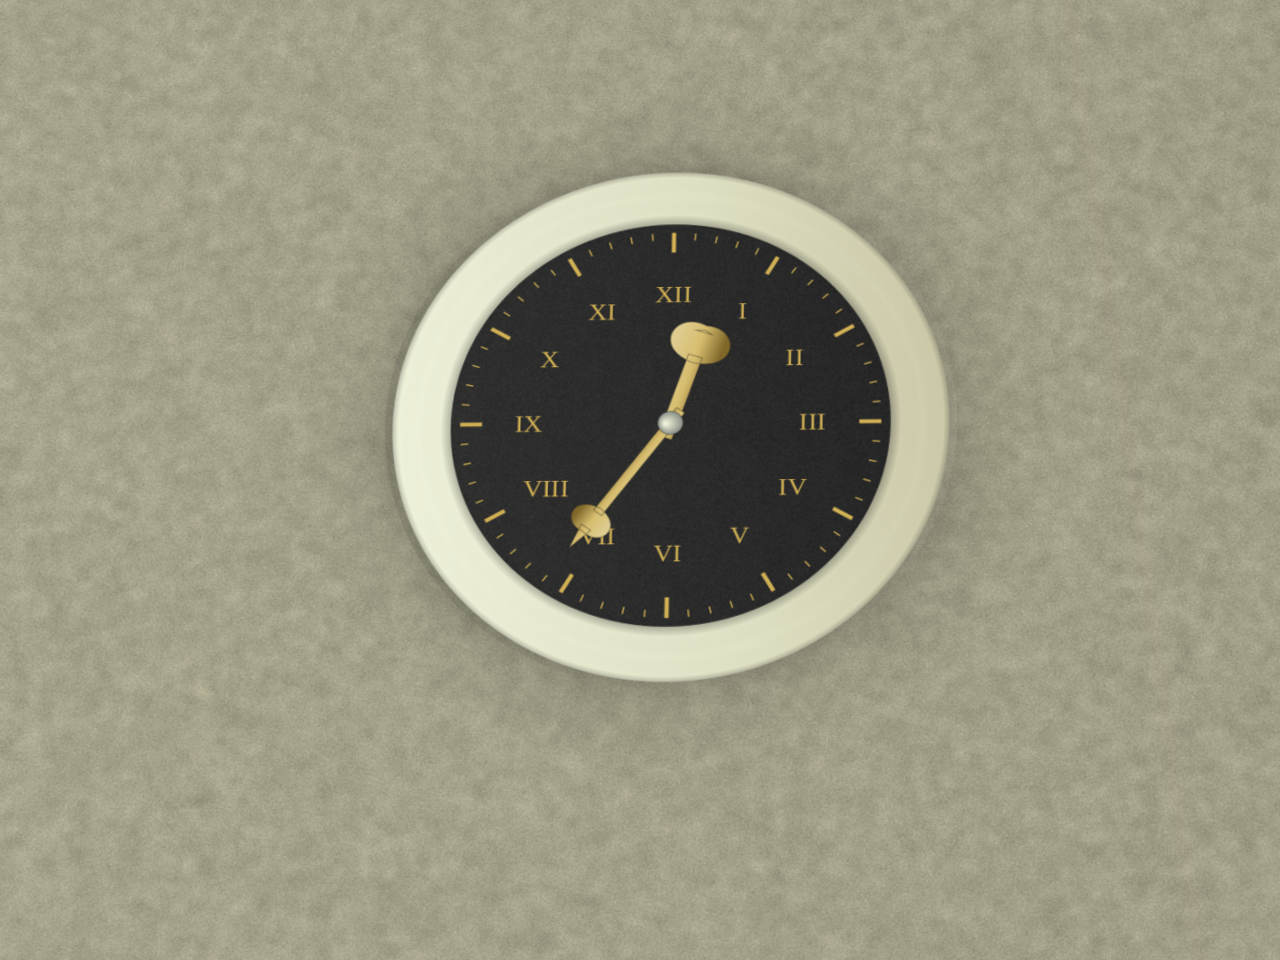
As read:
**12:36**
